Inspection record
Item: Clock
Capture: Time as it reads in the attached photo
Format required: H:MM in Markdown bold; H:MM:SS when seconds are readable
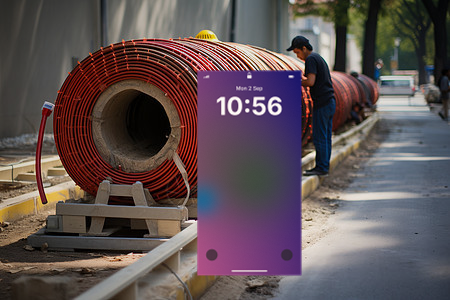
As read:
**10:56**
